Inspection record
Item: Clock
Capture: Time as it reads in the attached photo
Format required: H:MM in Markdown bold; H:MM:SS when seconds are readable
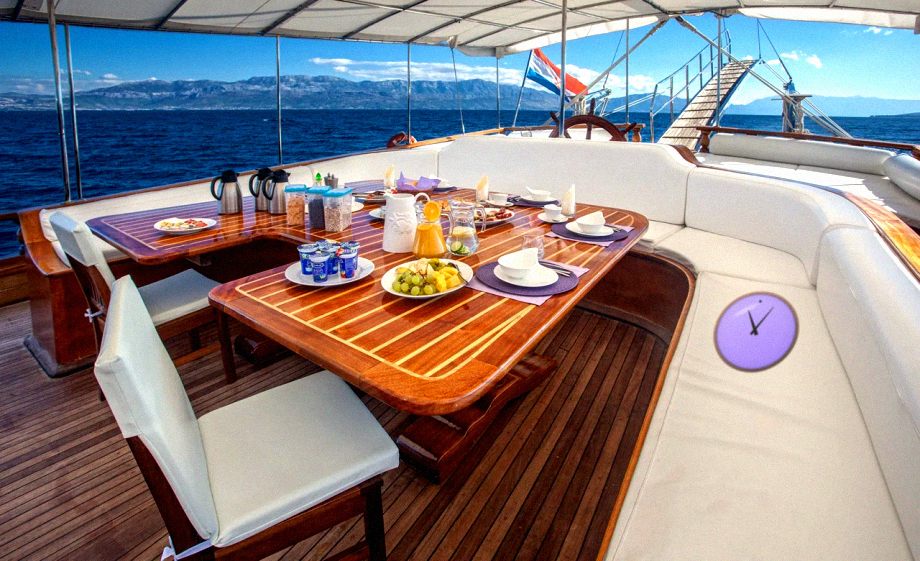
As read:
**11:05**
